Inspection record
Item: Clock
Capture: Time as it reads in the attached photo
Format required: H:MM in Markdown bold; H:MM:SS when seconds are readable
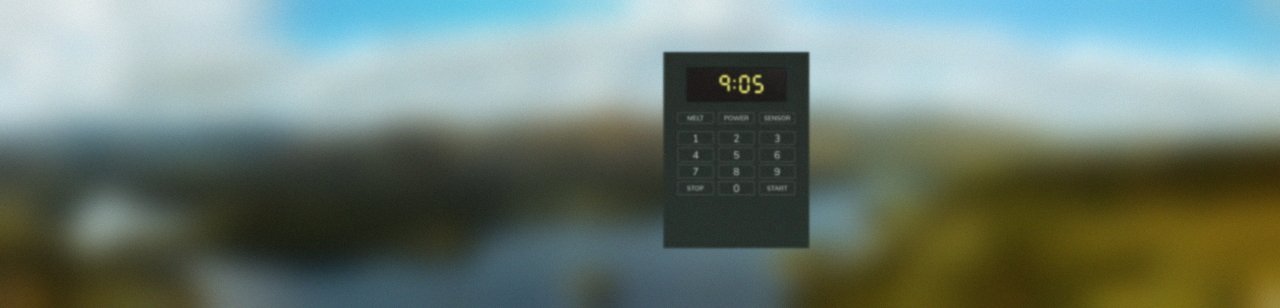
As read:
**9:05**
